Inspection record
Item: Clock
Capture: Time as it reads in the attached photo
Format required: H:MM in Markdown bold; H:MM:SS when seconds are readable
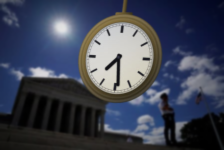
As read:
**7:29**
